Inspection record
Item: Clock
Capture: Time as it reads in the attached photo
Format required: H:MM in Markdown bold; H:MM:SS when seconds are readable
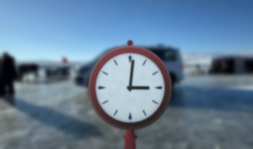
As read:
**3:01**
